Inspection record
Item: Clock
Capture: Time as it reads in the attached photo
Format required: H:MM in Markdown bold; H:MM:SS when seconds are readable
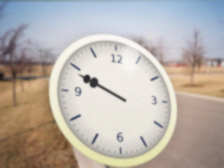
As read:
**9:49**
